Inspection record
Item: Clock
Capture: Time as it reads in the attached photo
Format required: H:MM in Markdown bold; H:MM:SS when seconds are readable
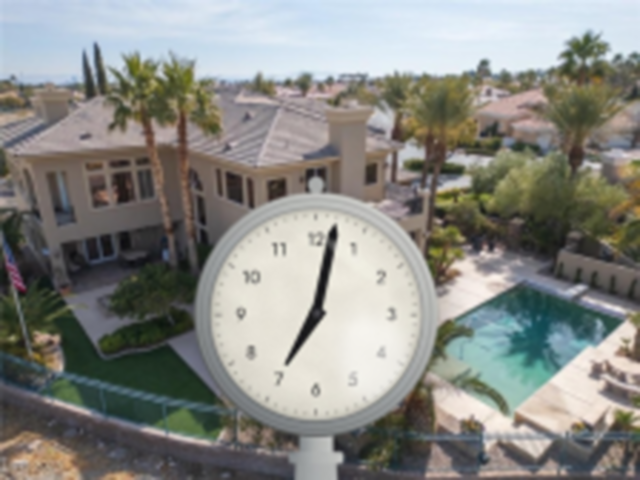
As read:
**7:02**
